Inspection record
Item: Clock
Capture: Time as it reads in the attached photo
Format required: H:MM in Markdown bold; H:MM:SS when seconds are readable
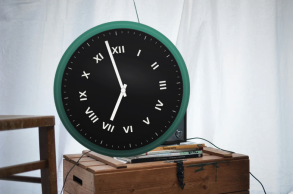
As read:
**6:58**
